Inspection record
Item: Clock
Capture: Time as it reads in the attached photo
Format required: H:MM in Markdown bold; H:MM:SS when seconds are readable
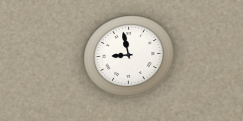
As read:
**8:58**
